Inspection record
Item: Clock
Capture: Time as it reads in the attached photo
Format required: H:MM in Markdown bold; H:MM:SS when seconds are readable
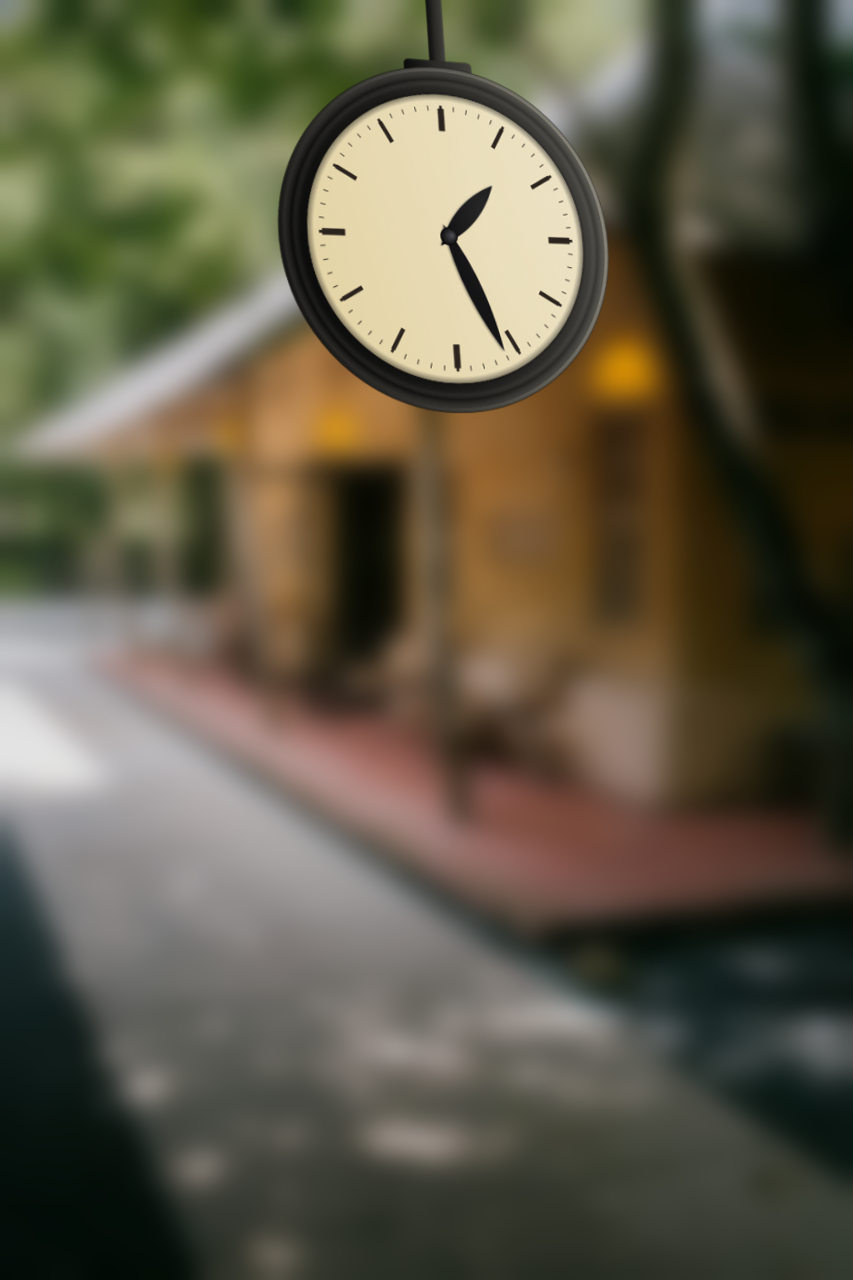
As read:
**1:26**
